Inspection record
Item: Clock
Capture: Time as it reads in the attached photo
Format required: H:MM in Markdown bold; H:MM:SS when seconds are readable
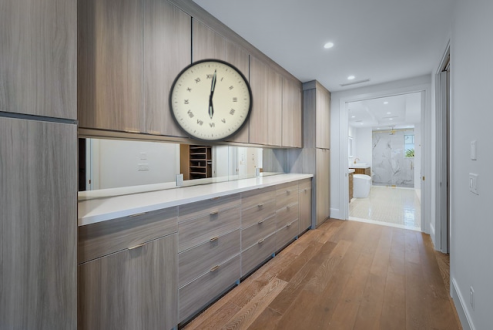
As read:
**6:02**
